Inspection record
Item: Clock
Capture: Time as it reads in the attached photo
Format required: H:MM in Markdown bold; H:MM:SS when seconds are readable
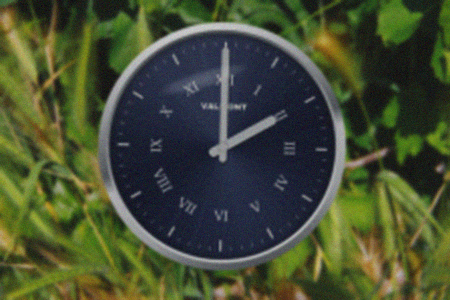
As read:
**2:00**
